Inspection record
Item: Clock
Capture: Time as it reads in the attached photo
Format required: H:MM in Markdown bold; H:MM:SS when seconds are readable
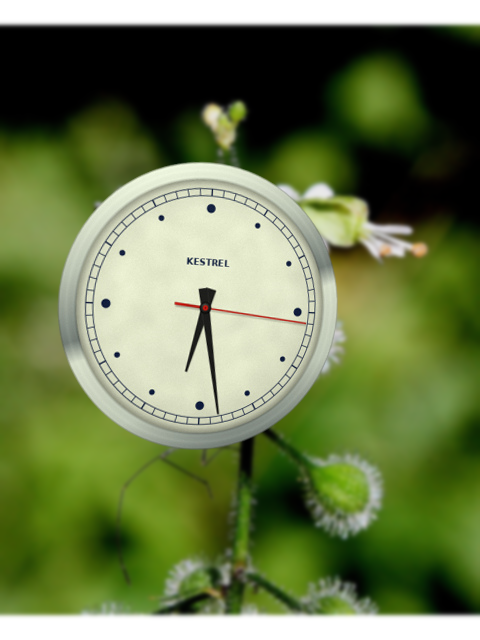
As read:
**6:28:16**
